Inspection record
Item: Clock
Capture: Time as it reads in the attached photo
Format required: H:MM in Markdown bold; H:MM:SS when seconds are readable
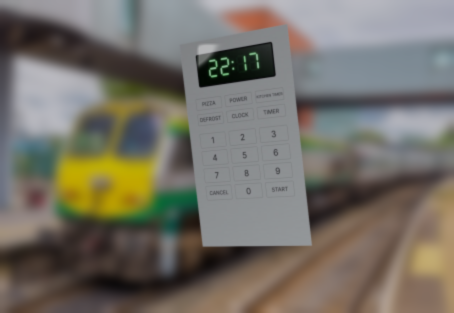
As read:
**22:17**
